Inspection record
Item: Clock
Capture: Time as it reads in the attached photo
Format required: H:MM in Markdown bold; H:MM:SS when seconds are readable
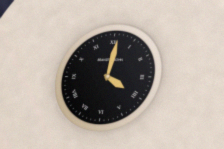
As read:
**4:01**
